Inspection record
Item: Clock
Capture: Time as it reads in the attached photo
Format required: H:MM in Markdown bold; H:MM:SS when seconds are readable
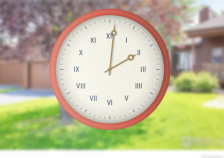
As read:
**2:01**
